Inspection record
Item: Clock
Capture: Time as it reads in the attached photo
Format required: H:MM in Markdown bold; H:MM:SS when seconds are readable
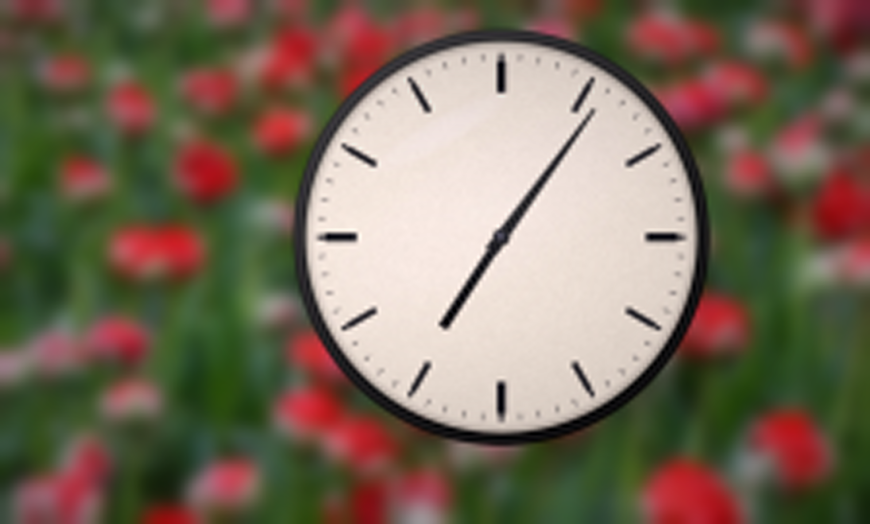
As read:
**7:06**
